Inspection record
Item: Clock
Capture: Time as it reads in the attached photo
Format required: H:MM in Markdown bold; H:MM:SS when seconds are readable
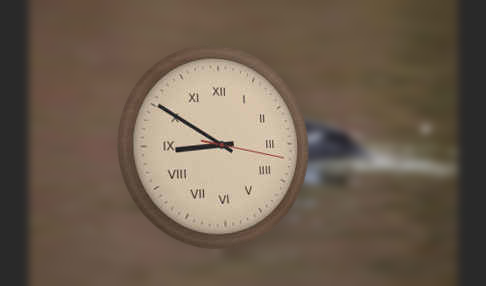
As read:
**8:50:17**
